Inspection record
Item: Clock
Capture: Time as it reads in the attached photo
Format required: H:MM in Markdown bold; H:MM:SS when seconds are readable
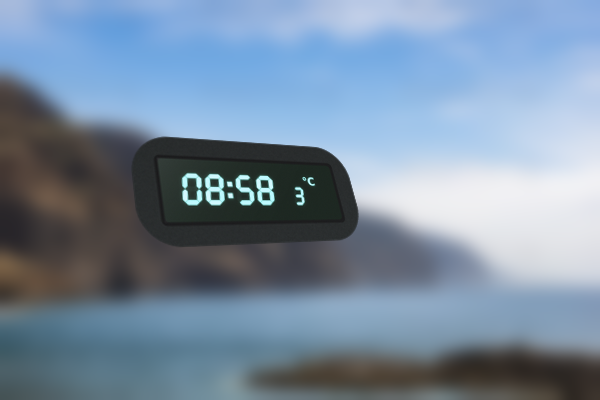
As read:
**8:58**
